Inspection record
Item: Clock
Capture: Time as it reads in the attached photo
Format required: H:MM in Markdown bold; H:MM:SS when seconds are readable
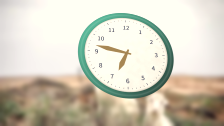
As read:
**6:47**
